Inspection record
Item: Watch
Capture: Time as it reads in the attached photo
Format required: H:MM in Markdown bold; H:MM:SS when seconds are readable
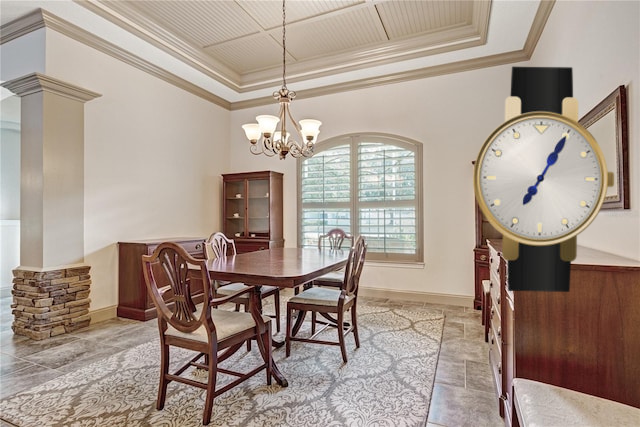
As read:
**7:05**
